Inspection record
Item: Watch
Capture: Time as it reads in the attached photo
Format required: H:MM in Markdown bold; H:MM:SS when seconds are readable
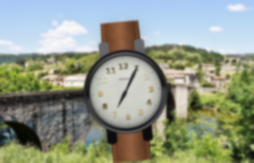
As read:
**7:05**
